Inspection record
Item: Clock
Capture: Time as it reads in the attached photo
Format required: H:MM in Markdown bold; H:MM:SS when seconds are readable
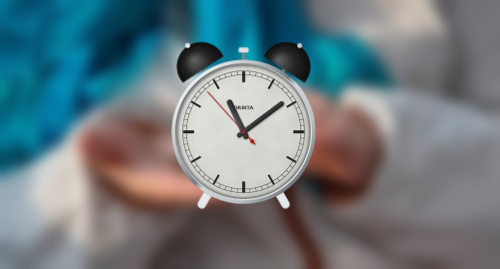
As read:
**11:08:53**
